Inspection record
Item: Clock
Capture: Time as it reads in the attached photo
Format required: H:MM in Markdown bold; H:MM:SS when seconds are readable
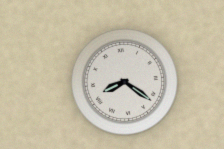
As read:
**8:22**
